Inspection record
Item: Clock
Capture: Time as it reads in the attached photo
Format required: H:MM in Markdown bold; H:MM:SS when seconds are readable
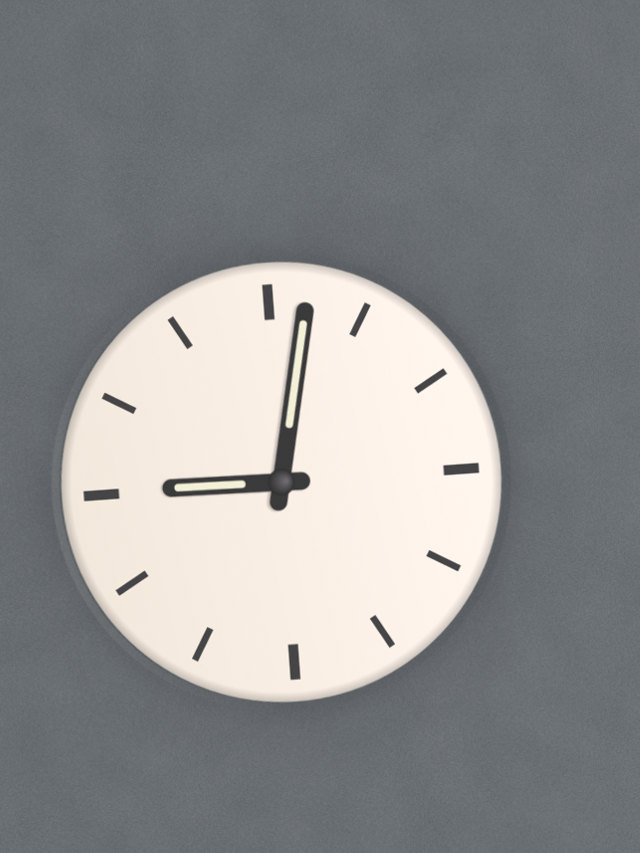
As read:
**9:02**
